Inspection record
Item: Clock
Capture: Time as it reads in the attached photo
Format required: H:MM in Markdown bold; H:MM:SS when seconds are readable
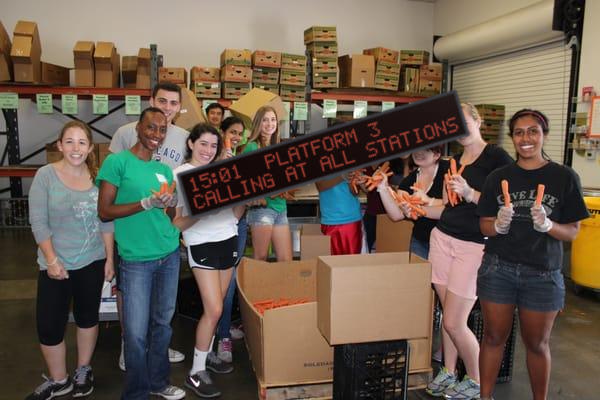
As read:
**15:01**
